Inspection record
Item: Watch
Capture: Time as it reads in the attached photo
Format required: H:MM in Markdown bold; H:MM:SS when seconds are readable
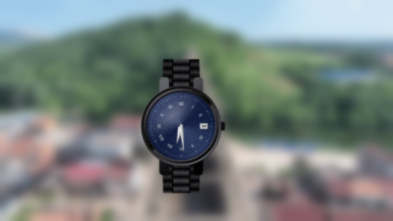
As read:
**6:29**
